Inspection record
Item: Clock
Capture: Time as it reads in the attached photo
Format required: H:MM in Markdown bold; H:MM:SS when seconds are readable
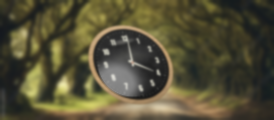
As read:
**4:01**
